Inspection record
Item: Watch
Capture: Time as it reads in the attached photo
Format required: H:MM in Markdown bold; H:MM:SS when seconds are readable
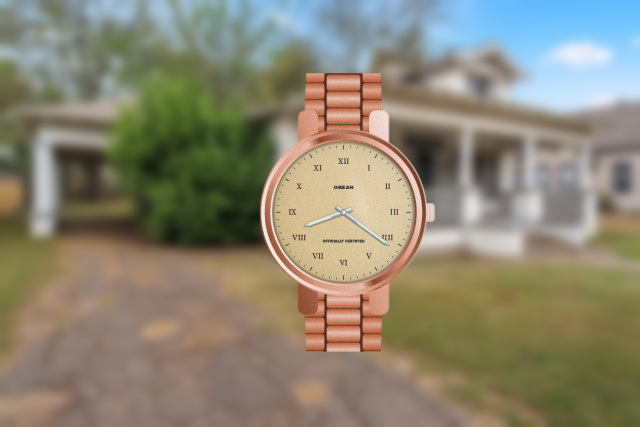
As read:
**8:21**
